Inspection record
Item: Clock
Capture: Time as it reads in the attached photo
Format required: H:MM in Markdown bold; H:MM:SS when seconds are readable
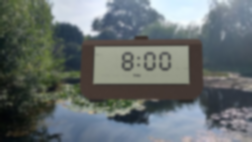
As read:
**8:00**
